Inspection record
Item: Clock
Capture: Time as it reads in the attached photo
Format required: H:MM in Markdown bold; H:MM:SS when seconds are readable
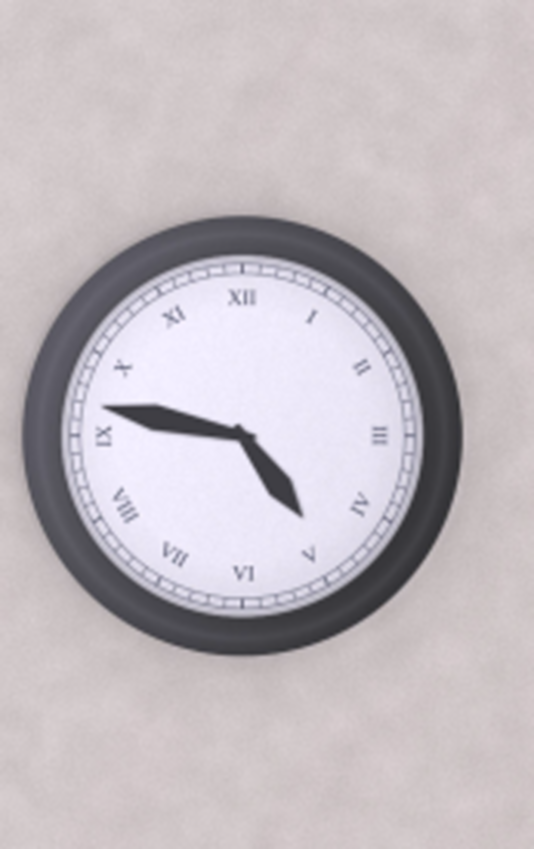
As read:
**4:47**
